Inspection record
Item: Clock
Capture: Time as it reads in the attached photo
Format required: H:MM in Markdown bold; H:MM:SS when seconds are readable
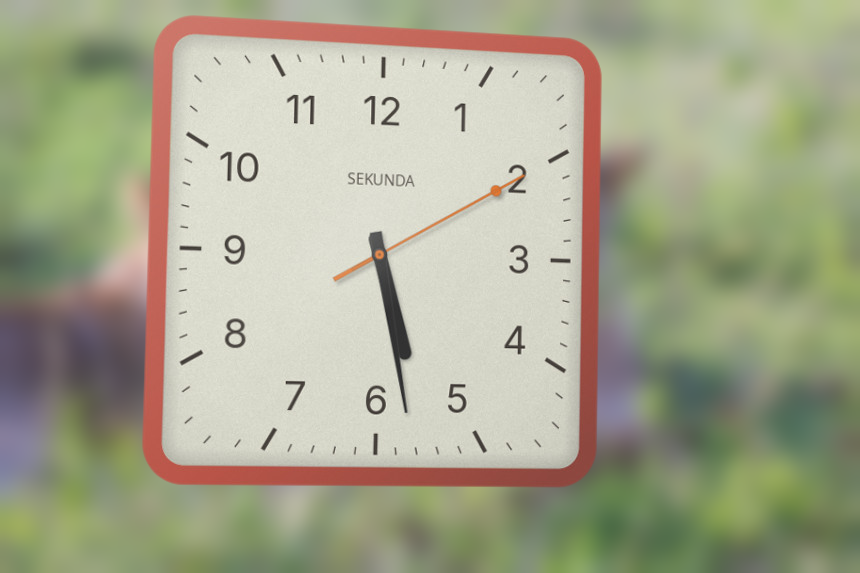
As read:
**5:28:10**
